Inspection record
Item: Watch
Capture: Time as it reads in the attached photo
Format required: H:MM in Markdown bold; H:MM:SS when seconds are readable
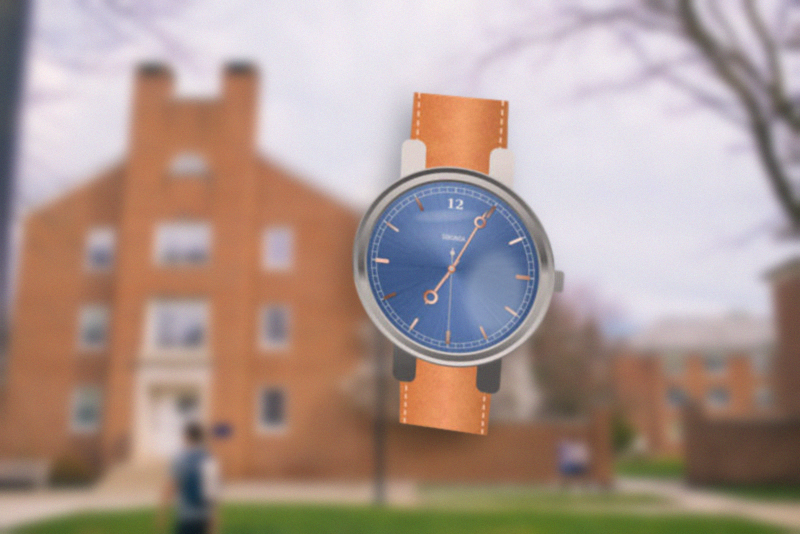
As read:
**7:04:30**
